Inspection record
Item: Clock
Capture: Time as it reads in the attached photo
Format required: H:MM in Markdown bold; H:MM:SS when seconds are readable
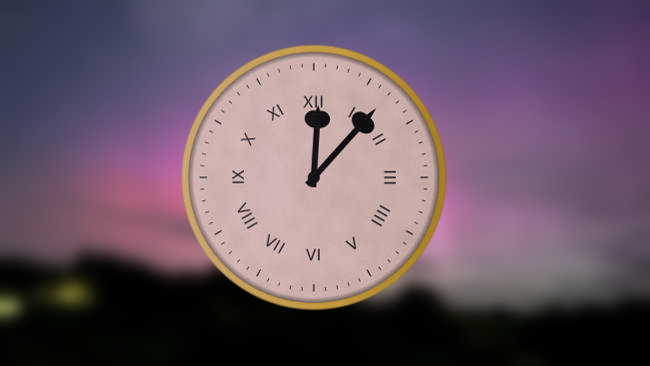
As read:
**12:07**
